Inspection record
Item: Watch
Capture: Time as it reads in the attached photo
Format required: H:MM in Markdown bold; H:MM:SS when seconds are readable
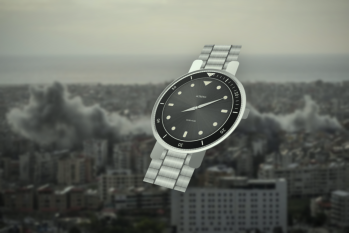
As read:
**8:10**
